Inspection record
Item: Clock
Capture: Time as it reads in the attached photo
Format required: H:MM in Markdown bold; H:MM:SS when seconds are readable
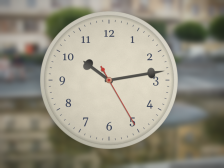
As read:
**10:13:25**
